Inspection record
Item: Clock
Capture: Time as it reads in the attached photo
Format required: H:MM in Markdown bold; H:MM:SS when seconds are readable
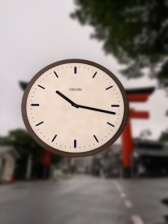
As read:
**10:17**
